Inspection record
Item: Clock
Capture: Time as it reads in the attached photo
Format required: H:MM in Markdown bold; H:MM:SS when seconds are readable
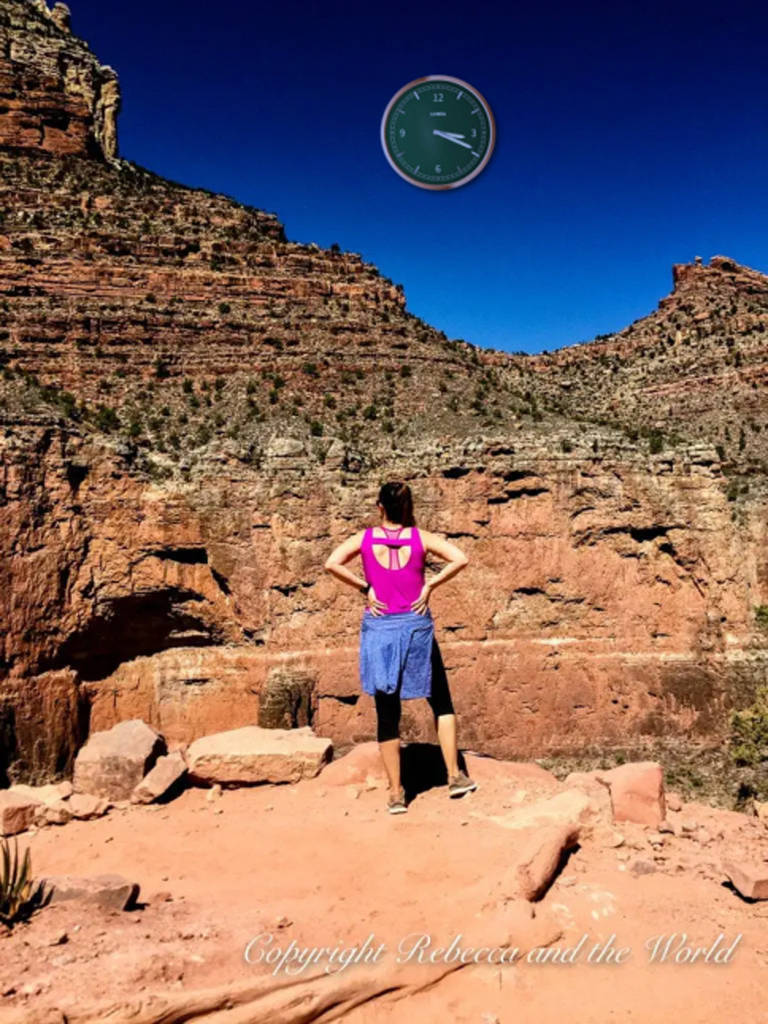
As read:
**3:19**
